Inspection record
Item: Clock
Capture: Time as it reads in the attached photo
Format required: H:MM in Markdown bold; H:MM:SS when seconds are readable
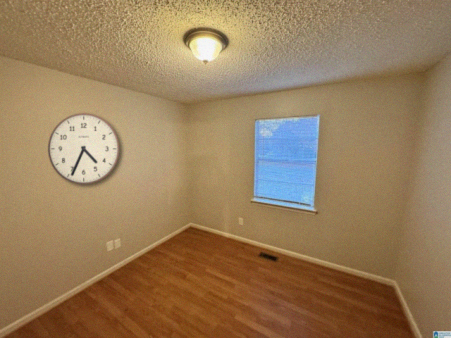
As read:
**4:34**
